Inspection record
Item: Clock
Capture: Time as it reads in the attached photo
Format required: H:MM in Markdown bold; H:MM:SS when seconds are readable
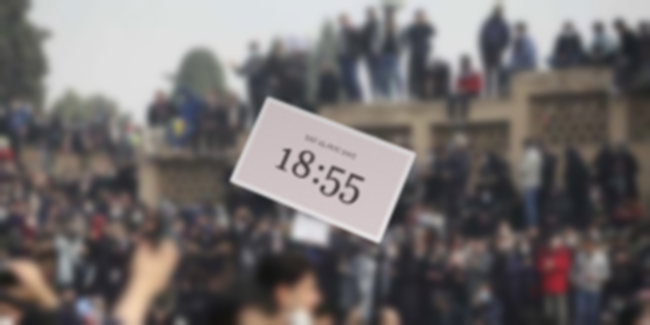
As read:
**18:55**
